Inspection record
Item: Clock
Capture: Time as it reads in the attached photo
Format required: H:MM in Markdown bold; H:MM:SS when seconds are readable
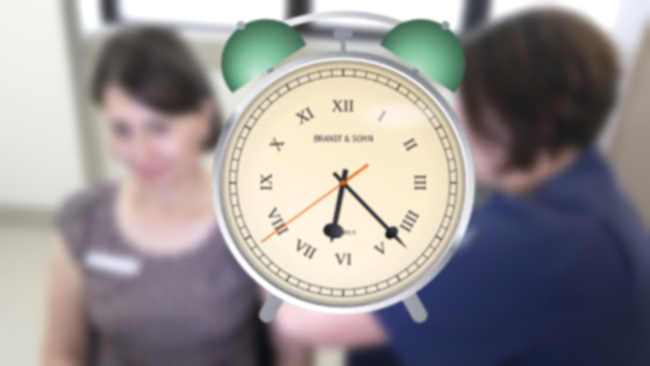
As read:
**6:22:39**
